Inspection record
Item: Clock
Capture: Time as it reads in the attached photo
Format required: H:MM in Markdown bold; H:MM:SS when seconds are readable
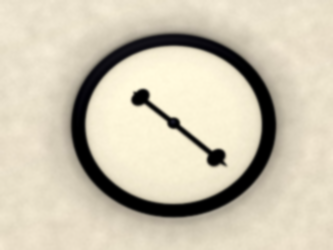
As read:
**10:22**
